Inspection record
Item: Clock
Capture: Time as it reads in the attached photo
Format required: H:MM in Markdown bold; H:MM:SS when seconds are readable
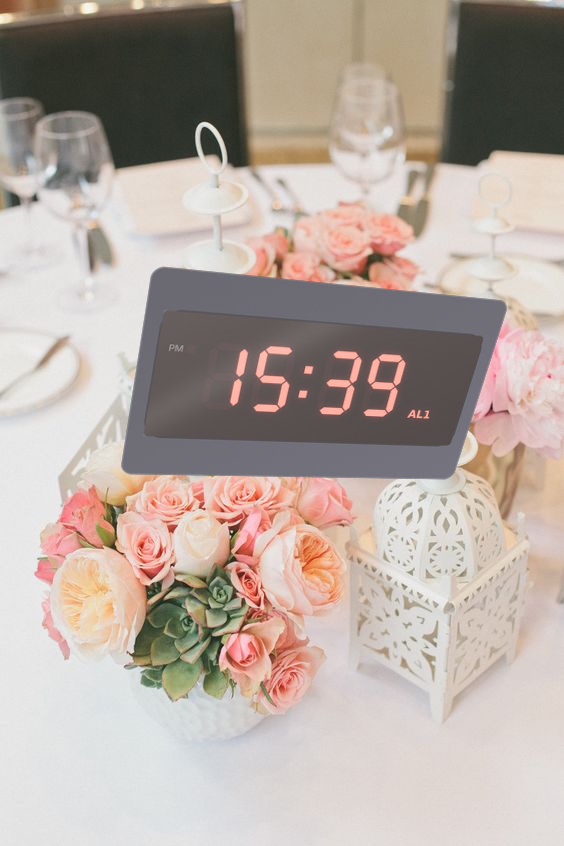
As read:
**15:39**
